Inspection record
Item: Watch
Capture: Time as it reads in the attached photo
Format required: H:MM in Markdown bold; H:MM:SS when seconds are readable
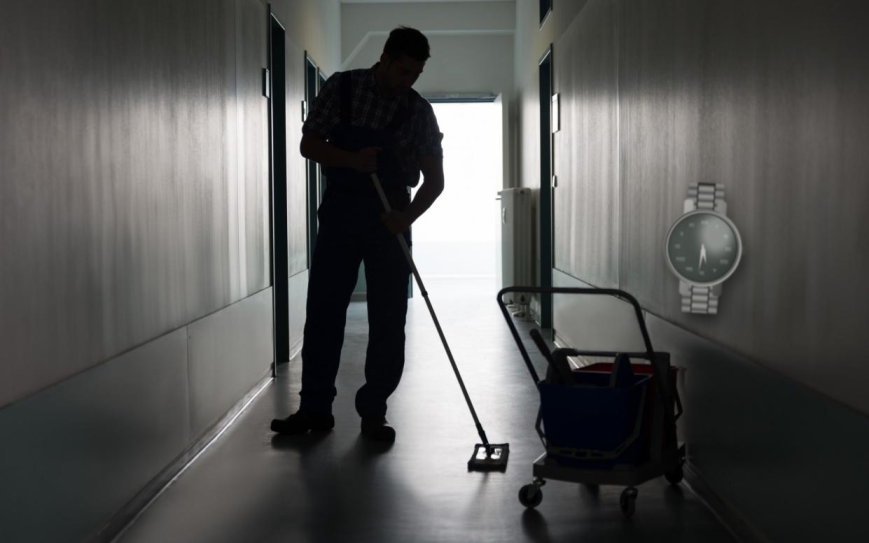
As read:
**5:31**
